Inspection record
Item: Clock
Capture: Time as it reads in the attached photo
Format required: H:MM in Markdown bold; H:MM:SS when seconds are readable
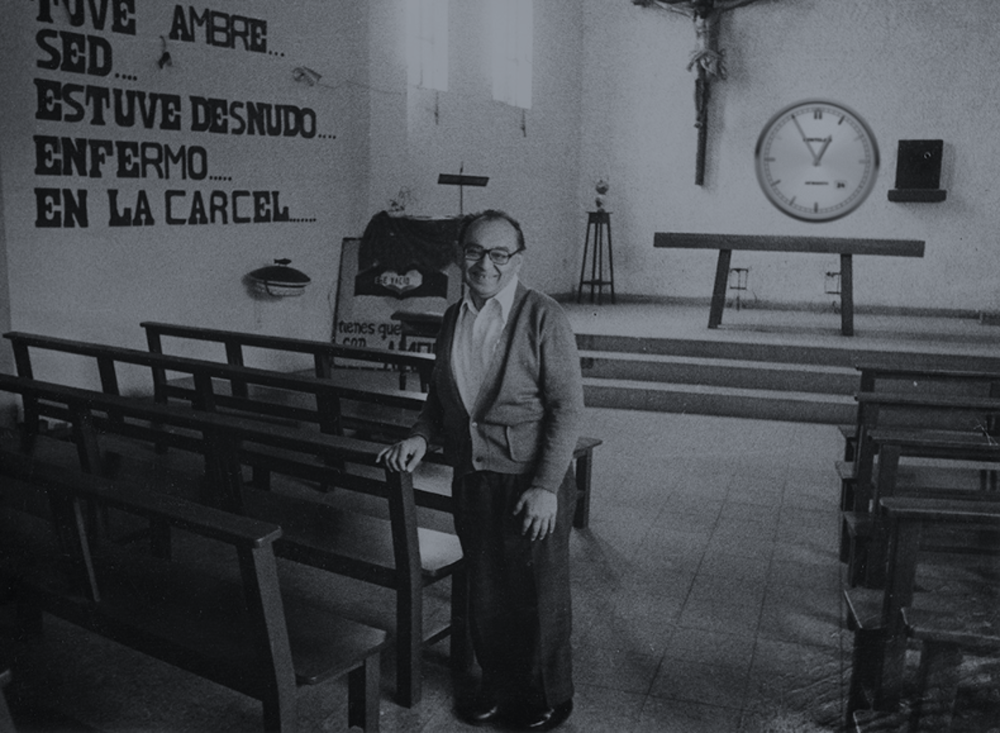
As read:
**12:55**
